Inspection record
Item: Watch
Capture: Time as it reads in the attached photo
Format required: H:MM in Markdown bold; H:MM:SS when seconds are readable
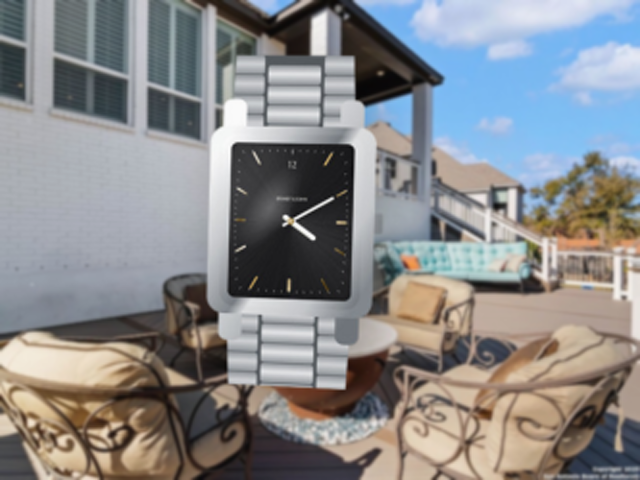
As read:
**4:10**
